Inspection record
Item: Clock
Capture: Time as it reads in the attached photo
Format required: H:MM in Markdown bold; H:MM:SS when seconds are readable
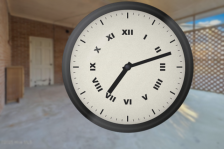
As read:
**7:12**
